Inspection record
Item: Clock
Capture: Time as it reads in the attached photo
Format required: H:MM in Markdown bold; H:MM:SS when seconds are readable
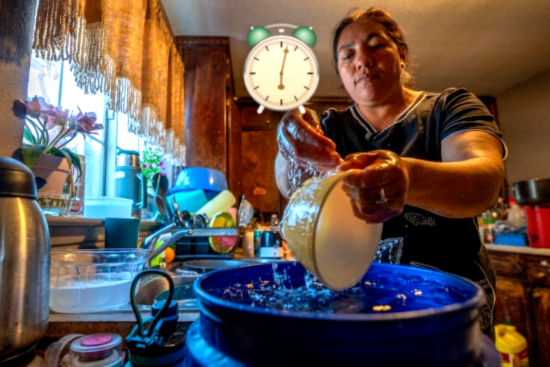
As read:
**6:02**
